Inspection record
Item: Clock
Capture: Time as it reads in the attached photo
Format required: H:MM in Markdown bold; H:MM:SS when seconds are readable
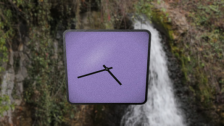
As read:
**4:42**
